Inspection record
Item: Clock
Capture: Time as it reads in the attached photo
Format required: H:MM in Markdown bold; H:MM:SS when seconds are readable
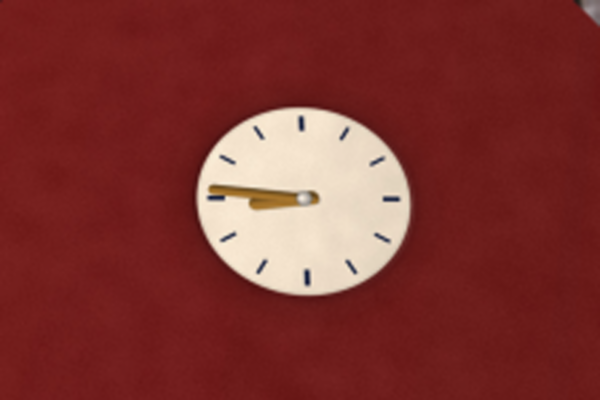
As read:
**8:46**
